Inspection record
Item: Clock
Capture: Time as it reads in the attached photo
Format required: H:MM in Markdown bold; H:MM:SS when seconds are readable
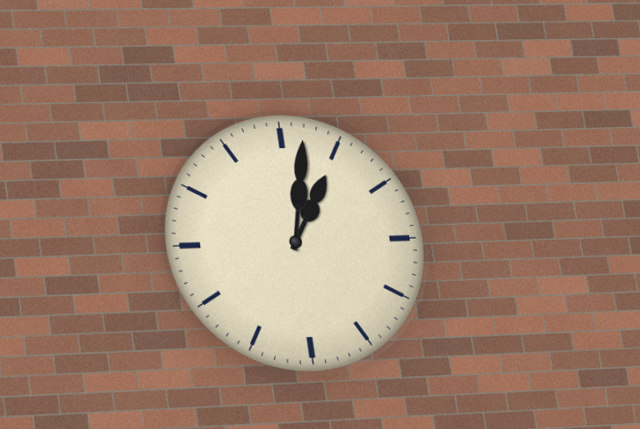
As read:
**1:02**
